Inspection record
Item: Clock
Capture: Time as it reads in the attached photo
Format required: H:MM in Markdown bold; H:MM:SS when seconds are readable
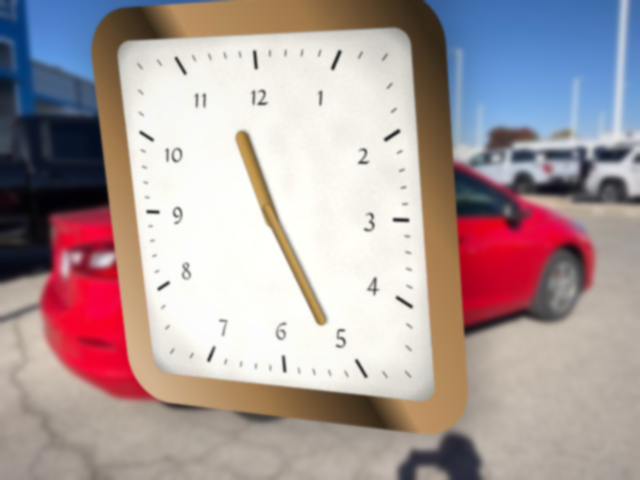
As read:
**11:26**
